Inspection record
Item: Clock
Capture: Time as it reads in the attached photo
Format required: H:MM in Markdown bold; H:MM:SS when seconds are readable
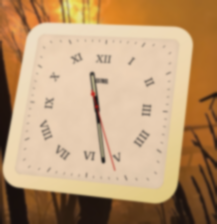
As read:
**11:27:26**
